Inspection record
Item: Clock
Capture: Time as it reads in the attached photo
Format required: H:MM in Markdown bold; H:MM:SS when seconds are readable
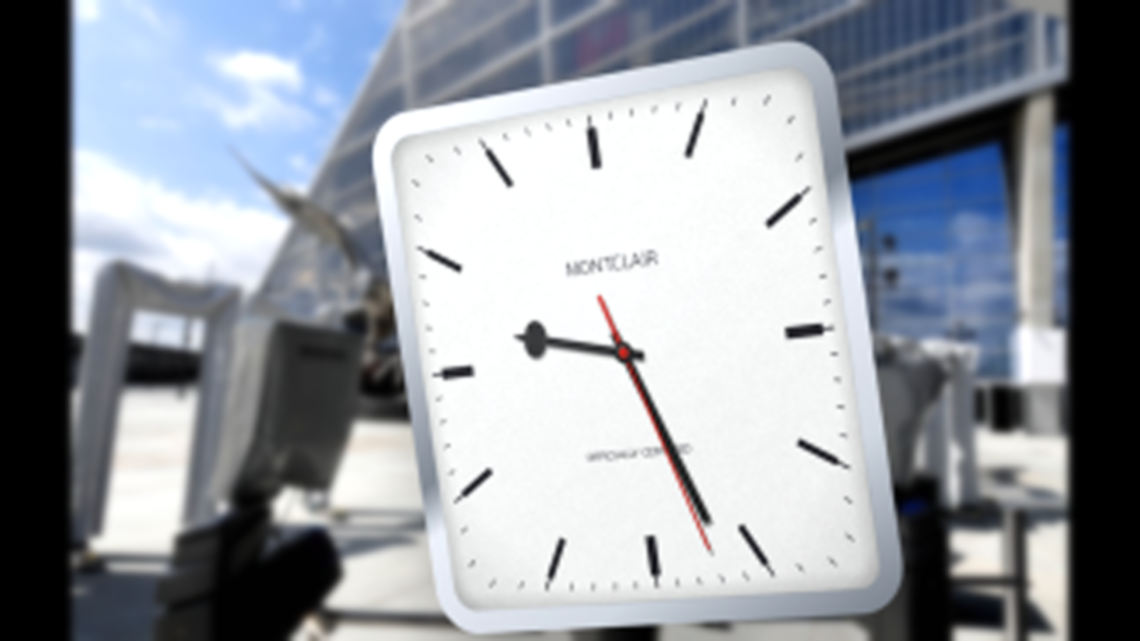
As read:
**9:26:27**
